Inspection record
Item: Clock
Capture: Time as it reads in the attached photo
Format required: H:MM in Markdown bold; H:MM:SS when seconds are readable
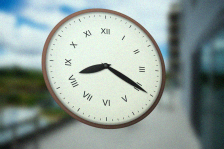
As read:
**8:20**
